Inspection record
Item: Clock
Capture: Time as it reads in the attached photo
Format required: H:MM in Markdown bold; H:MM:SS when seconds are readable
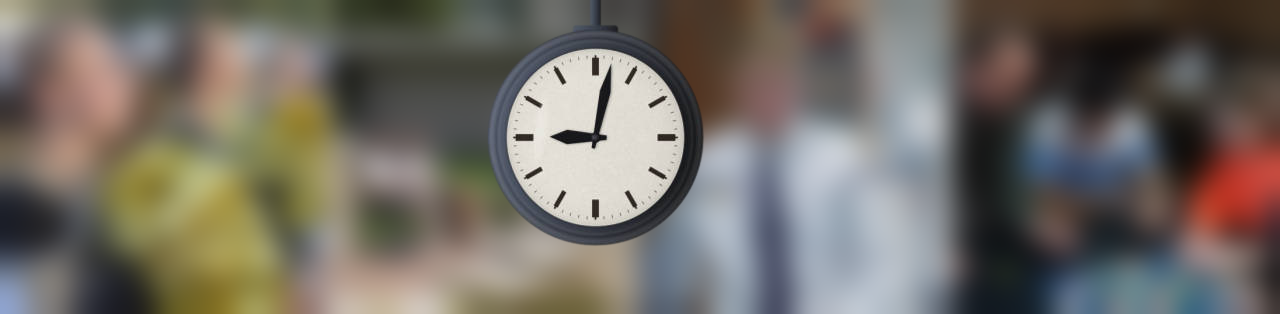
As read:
**9:02**
